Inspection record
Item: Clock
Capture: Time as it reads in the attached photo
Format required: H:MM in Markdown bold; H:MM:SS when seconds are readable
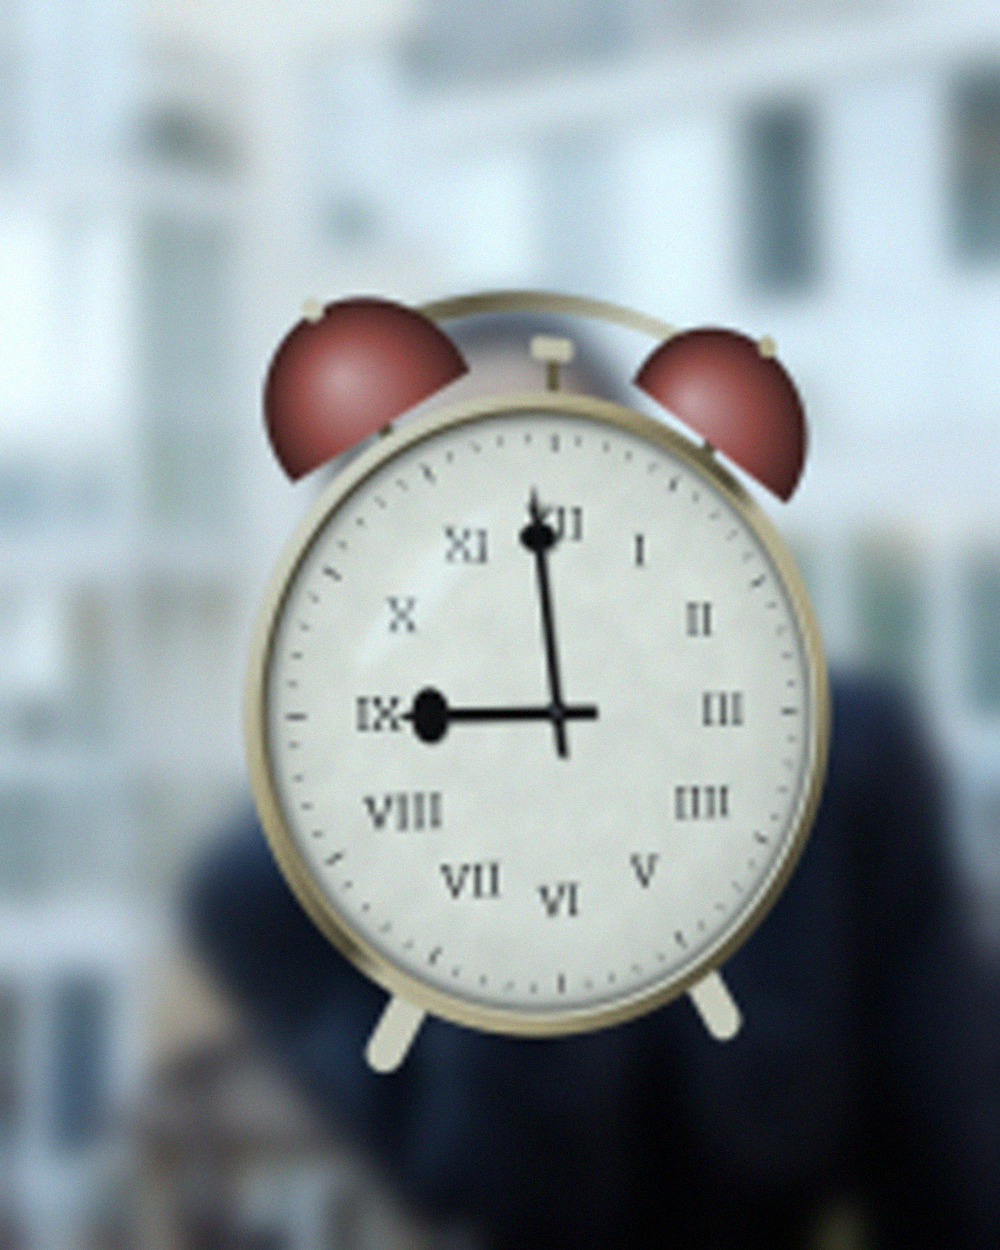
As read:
**8:59**
